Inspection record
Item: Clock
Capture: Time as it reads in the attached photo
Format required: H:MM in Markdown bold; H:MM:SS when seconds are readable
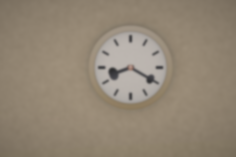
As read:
**8:20**
